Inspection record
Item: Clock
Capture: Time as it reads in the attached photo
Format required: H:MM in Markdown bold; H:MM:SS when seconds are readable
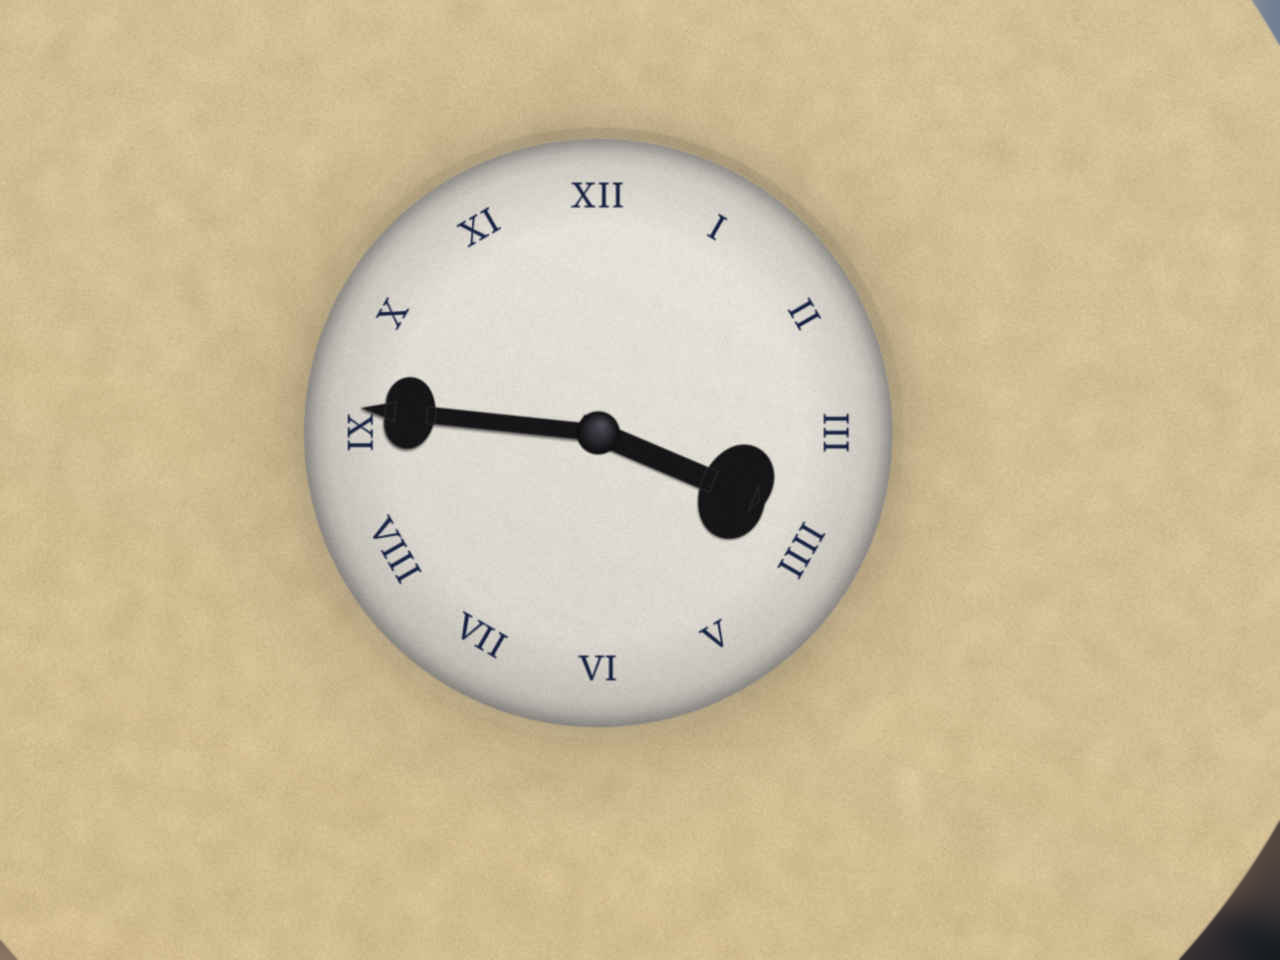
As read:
**3:46**
